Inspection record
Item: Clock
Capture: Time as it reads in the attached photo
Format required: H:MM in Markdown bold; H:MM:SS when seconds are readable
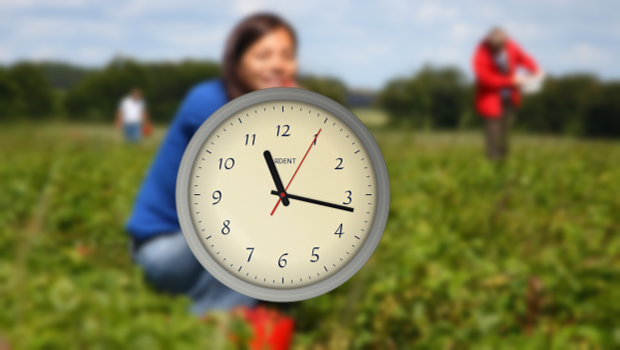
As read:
**11:17:05**
